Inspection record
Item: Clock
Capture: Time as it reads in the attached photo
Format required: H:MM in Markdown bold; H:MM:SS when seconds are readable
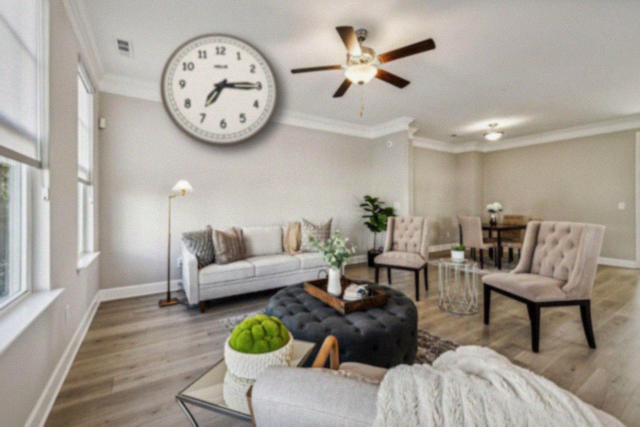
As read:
**7:15**
